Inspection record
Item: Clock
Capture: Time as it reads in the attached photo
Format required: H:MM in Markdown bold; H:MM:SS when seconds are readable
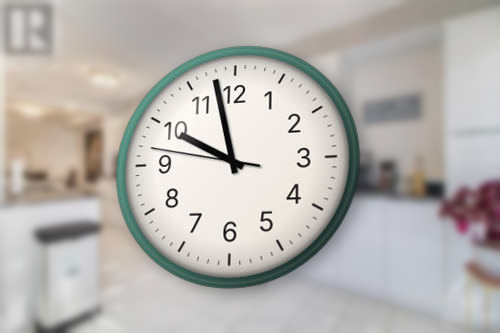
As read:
**9:57:47**
